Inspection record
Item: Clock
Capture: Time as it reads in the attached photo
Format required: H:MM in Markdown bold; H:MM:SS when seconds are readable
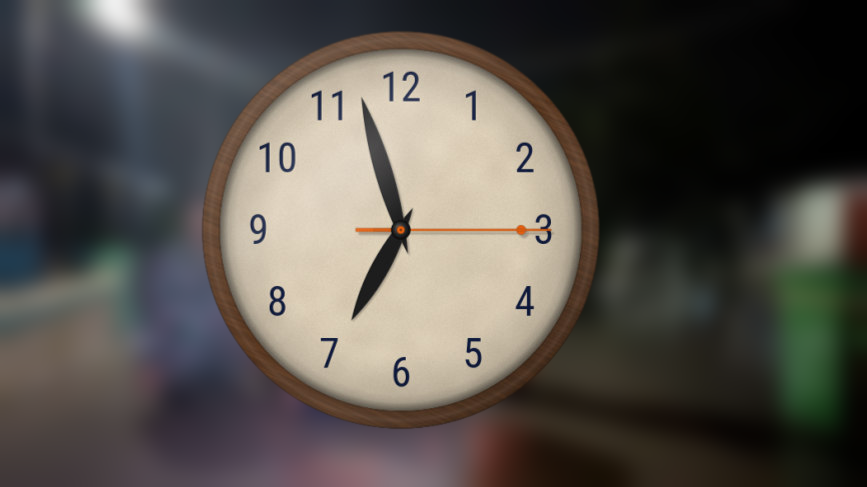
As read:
**6:57:15**
